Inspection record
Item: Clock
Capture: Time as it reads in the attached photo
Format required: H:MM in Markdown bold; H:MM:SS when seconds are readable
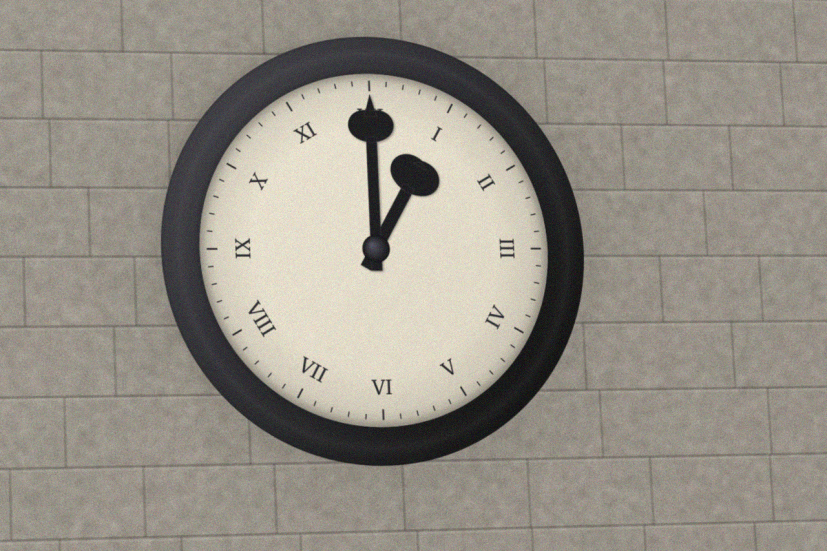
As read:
**1:00**
